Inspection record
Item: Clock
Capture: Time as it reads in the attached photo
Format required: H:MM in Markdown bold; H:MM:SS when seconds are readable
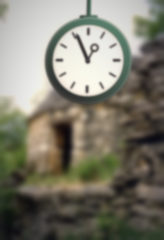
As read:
**12:56**
